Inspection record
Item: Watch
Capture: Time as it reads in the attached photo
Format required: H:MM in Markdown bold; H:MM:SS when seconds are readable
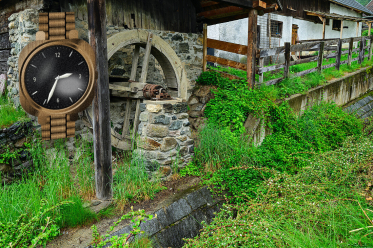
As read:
**2:34**
